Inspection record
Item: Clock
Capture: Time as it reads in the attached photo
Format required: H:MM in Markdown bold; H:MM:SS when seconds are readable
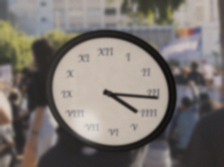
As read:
**4:16**
